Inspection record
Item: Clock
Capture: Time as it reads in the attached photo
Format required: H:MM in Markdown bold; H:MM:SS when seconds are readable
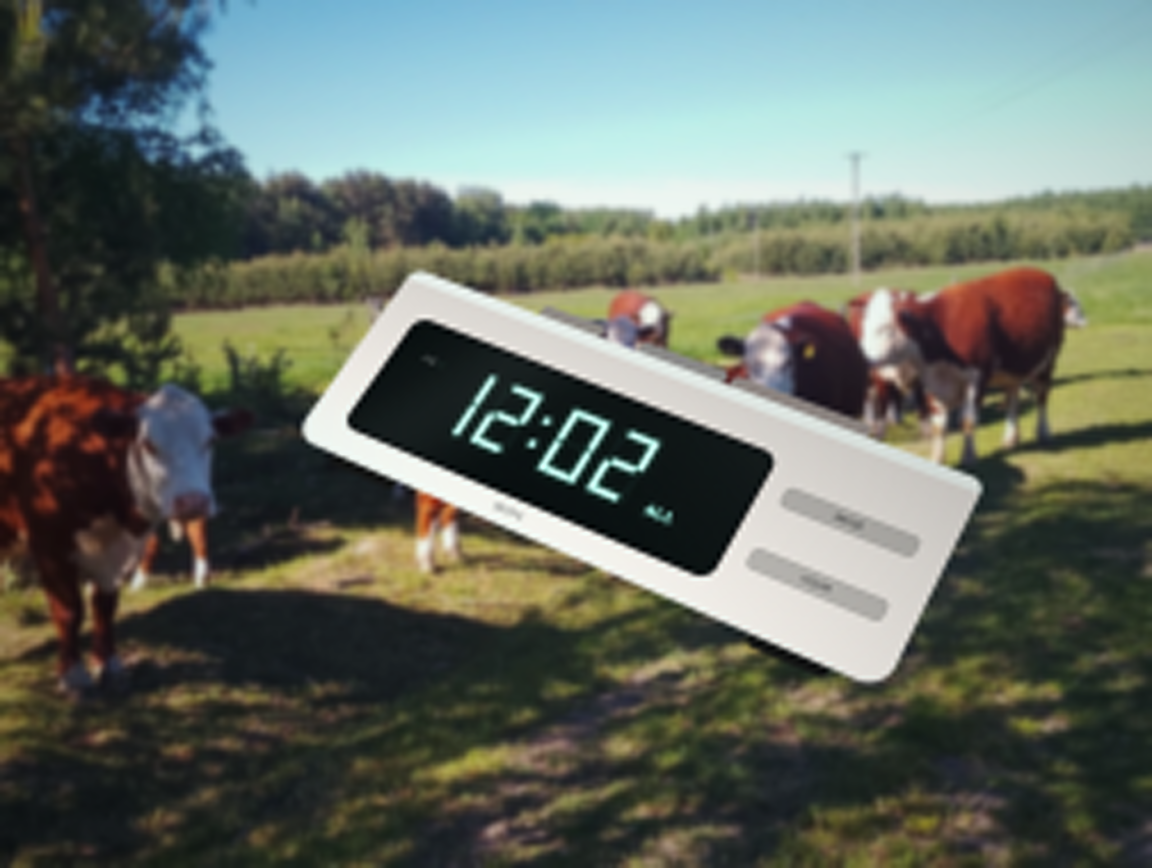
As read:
**12:02**
